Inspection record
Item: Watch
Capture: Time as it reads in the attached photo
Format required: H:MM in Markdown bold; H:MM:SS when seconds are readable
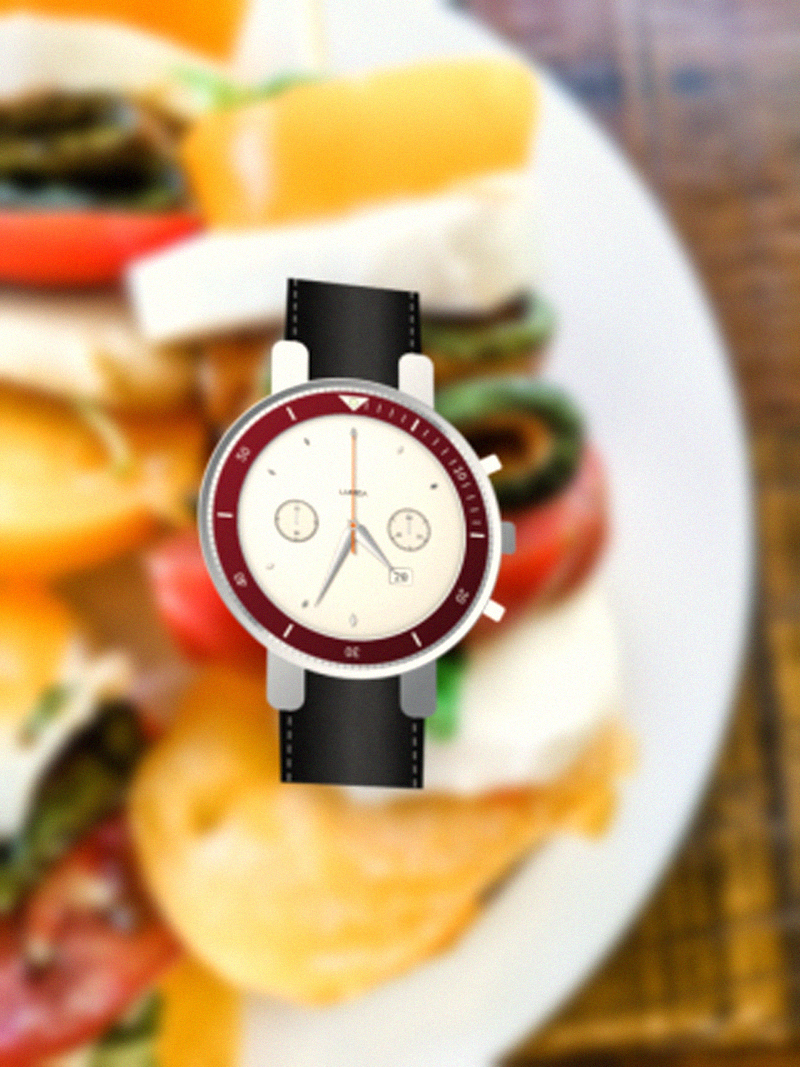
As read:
**4:34**
